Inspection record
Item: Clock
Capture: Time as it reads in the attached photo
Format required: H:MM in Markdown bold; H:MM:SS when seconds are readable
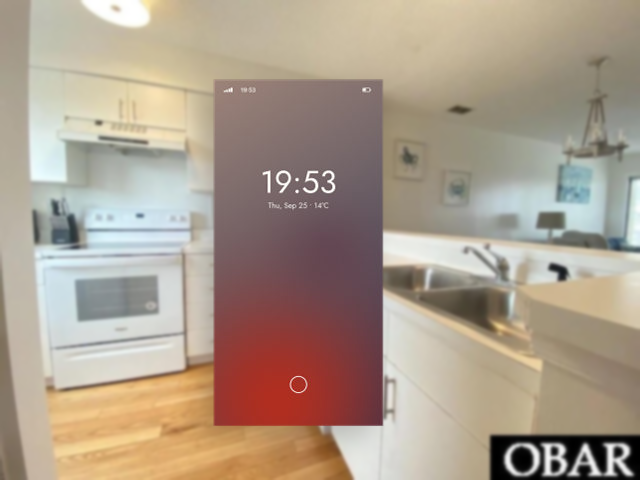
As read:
**19:53**
